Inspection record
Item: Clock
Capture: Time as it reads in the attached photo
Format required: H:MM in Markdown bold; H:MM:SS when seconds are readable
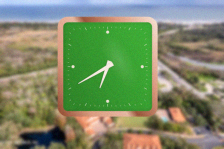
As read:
**6:40**
